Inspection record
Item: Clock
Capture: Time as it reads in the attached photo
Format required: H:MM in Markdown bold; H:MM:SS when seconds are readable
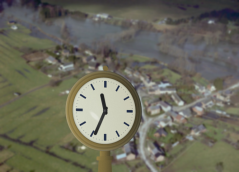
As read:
**11:34**
